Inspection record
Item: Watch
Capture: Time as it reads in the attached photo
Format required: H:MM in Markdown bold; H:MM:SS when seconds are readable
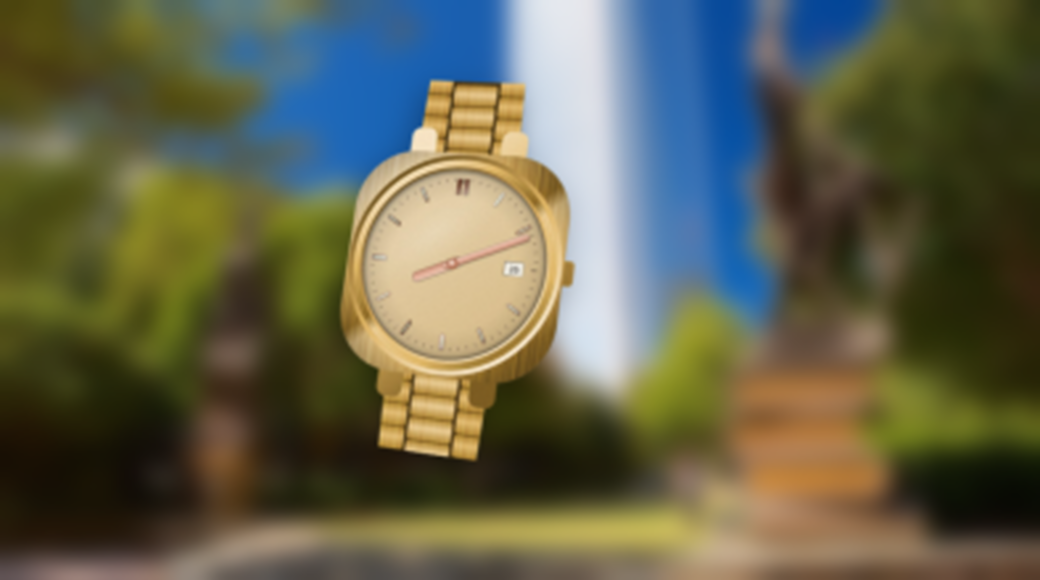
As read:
**8:11**
